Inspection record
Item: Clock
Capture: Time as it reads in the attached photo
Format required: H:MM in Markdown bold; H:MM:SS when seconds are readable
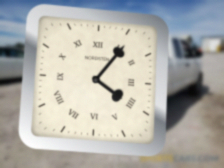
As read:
**4:06**
